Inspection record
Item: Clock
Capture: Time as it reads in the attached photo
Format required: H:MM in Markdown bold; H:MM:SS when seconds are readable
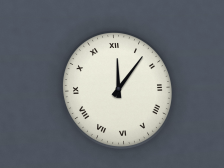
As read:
**12:07**
